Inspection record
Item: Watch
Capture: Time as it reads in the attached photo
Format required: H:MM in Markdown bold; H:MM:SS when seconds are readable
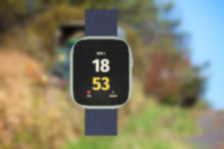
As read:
**18:53**
